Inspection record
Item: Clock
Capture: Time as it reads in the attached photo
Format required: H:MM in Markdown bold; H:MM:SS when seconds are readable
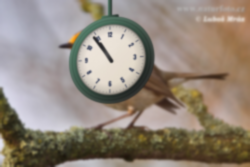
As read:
**10:54**
